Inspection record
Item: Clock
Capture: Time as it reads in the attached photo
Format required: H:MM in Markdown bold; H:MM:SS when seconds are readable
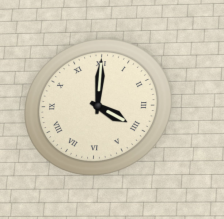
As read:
**4:00**
